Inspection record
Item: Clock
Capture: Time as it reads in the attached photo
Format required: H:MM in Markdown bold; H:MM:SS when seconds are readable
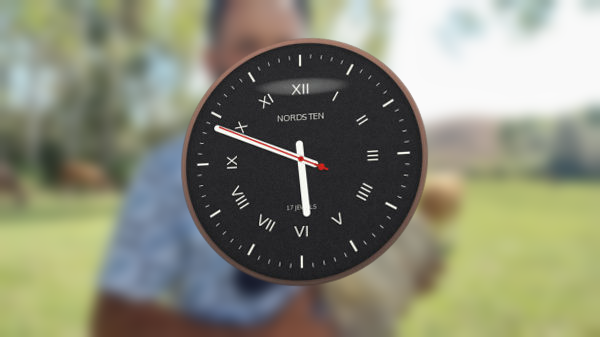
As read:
**5:48:49**
